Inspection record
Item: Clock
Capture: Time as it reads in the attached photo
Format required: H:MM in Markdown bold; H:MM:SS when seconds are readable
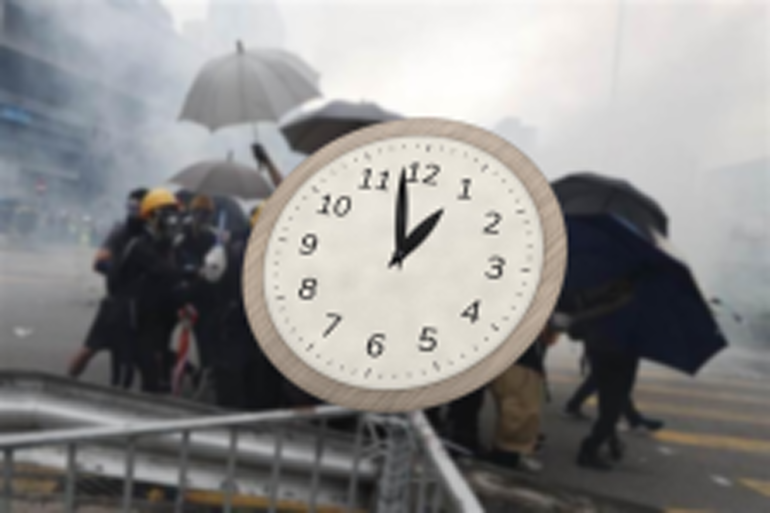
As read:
**12:58**
